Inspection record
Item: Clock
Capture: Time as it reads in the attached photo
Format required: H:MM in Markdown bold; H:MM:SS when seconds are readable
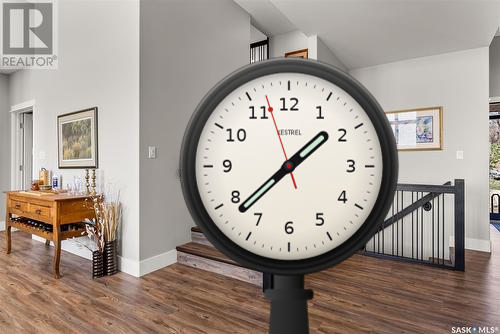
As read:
**1:37:57**
